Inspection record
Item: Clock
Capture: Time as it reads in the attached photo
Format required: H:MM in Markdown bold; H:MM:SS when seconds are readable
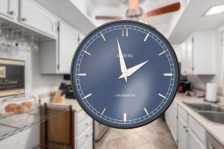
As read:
**1:58**
